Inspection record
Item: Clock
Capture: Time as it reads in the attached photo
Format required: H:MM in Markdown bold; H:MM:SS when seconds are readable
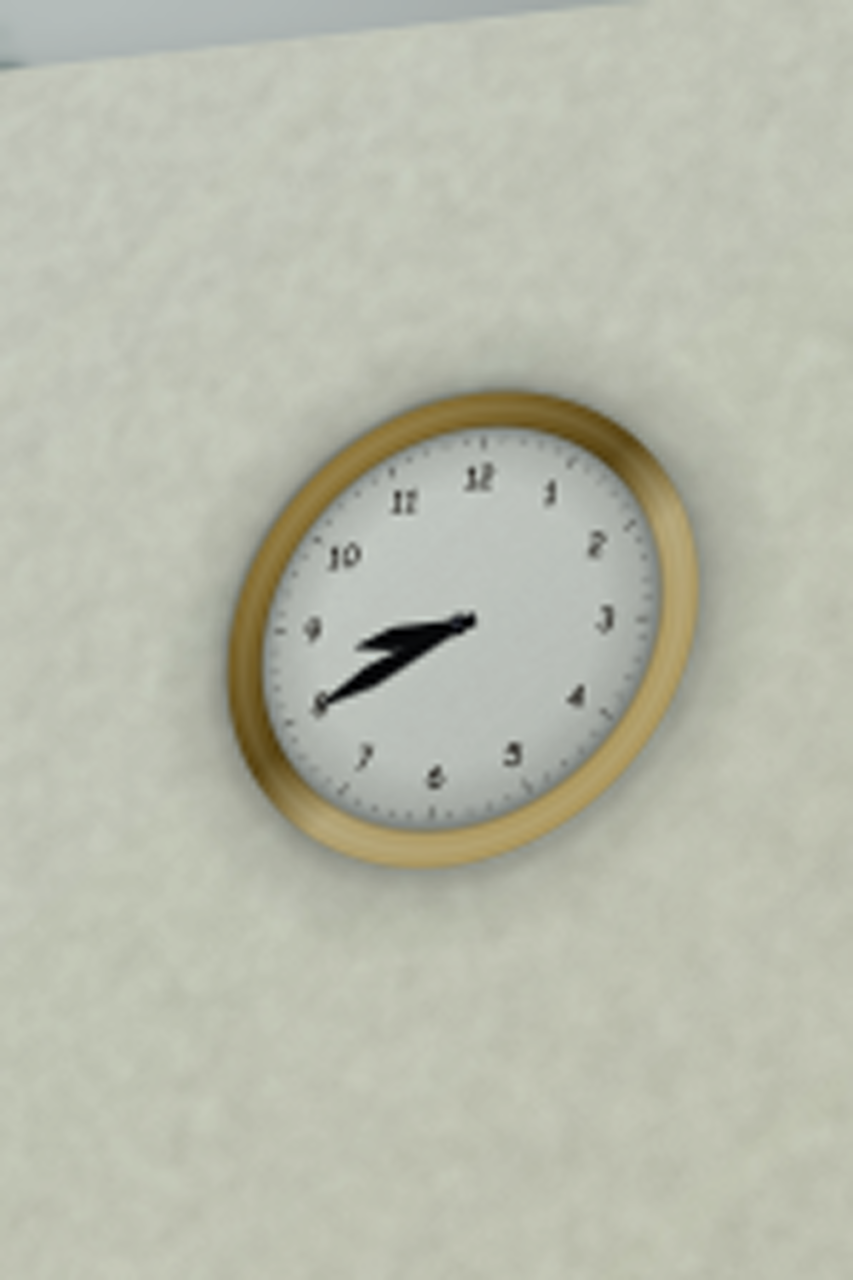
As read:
**8:40**
